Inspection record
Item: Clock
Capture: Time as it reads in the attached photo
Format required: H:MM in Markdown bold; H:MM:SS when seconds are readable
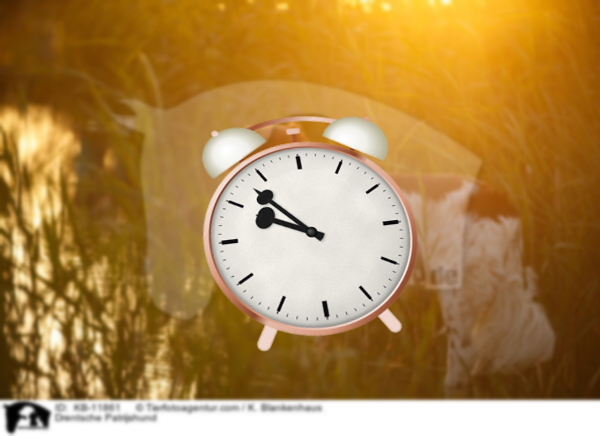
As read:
**9:53**
